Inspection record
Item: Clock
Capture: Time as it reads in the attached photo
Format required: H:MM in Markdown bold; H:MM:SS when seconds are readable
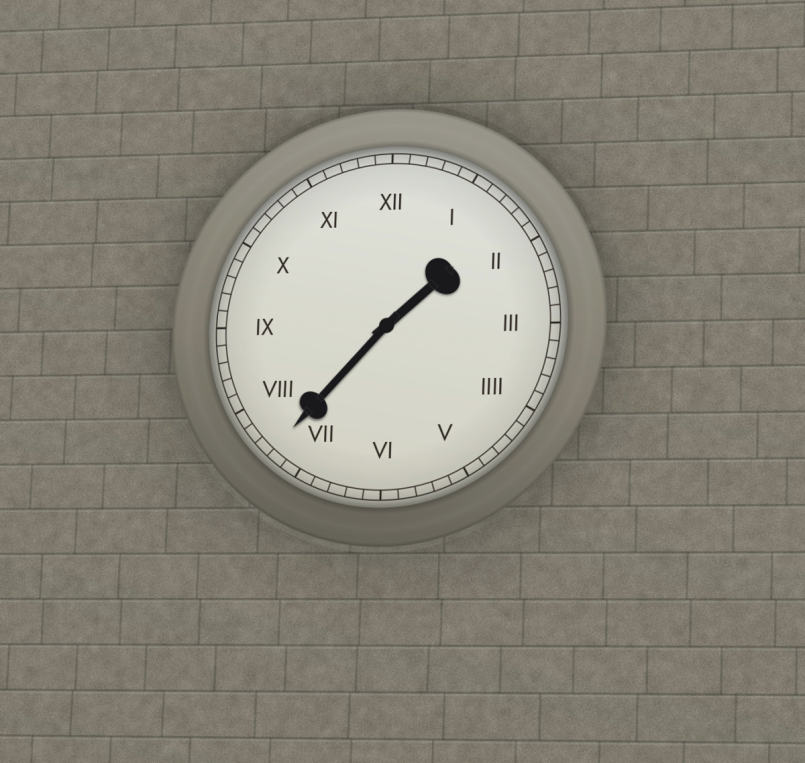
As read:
**1:37**
